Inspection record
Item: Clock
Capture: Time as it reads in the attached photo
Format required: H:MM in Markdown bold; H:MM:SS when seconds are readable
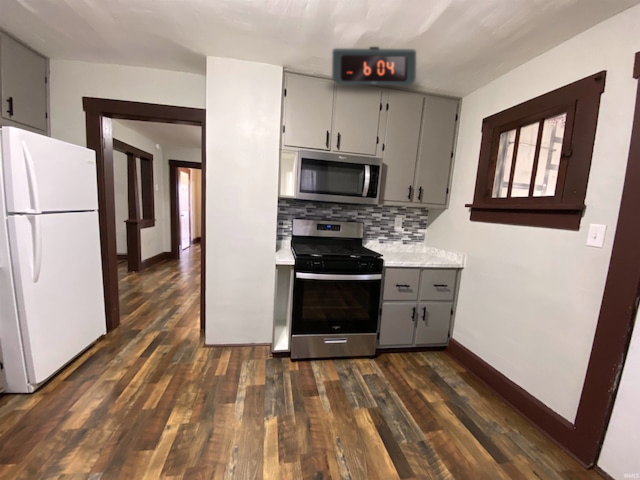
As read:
**6:04**
